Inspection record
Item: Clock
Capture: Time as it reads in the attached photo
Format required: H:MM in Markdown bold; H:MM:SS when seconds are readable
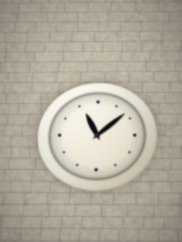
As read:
**11:08**
